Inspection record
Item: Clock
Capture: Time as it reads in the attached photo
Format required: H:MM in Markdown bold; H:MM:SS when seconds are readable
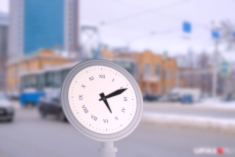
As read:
**5:11**
